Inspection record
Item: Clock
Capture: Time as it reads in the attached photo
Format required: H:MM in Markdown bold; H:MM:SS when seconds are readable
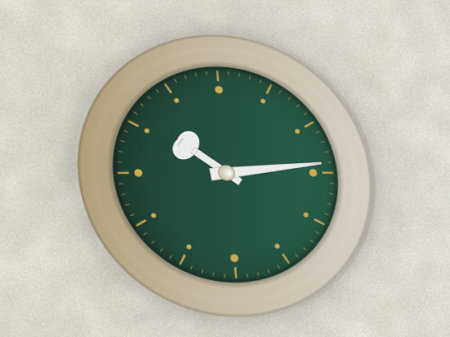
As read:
**10:14**
